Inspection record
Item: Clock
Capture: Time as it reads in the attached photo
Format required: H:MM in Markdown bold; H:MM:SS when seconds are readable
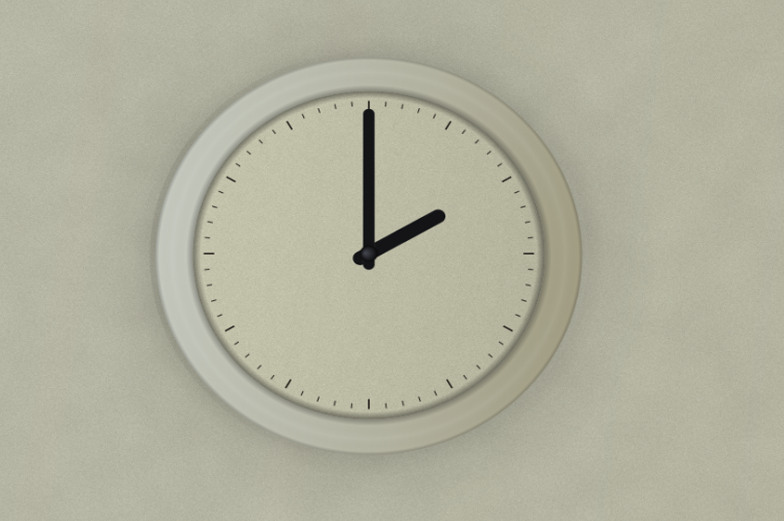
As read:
**2:00**
